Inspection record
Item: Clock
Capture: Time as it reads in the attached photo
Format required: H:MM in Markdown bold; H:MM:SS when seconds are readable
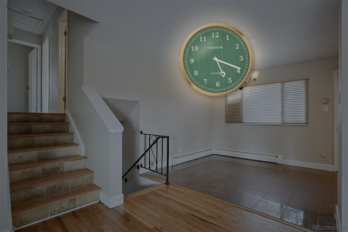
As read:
**5:19**
